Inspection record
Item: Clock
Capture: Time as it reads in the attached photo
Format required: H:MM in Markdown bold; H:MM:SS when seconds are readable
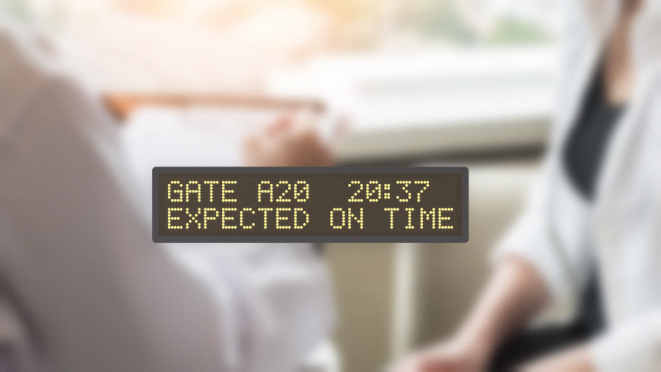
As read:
**20:37**
